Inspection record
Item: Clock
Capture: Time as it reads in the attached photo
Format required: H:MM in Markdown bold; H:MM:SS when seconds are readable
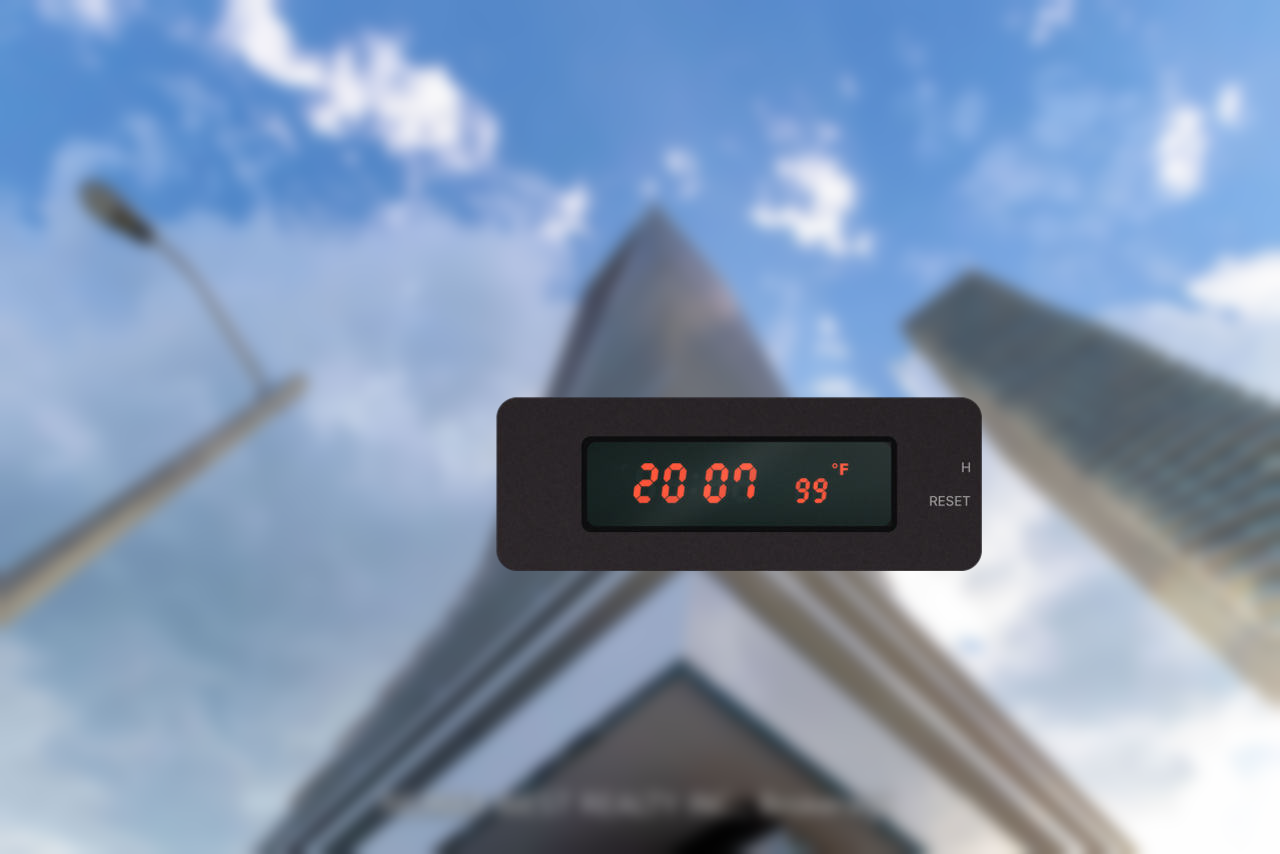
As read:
**20:07**
